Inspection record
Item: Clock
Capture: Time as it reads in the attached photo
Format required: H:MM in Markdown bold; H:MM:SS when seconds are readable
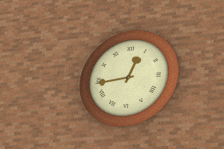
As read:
**12:44**
